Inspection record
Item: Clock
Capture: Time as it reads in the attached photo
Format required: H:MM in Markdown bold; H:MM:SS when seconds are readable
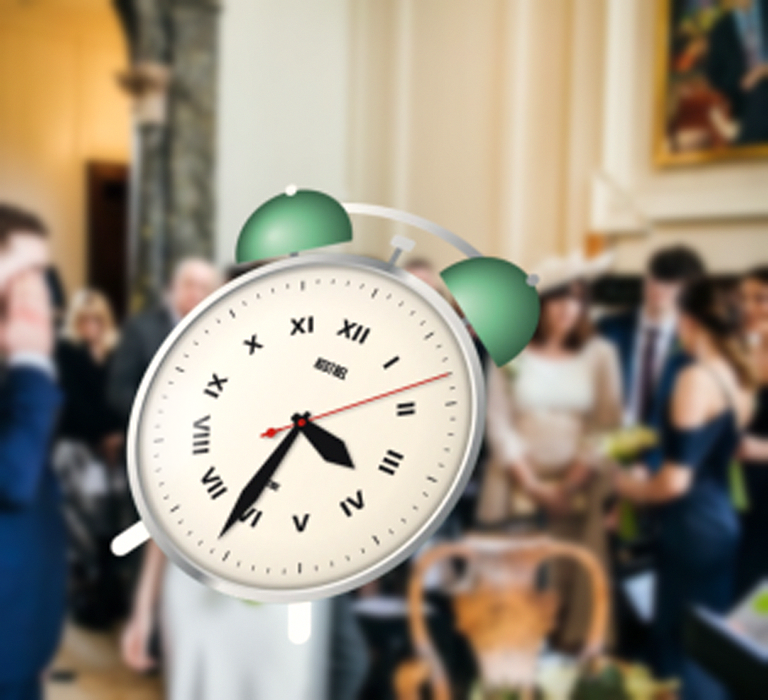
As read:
**3:31:08**
